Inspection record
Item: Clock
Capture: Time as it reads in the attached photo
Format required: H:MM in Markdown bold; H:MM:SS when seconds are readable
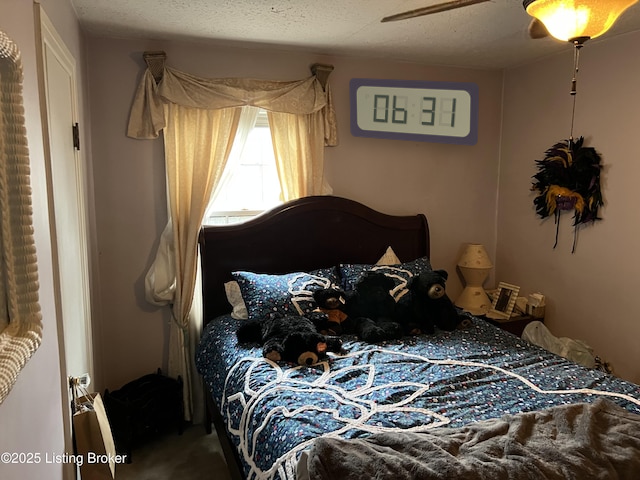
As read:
**6:31**
